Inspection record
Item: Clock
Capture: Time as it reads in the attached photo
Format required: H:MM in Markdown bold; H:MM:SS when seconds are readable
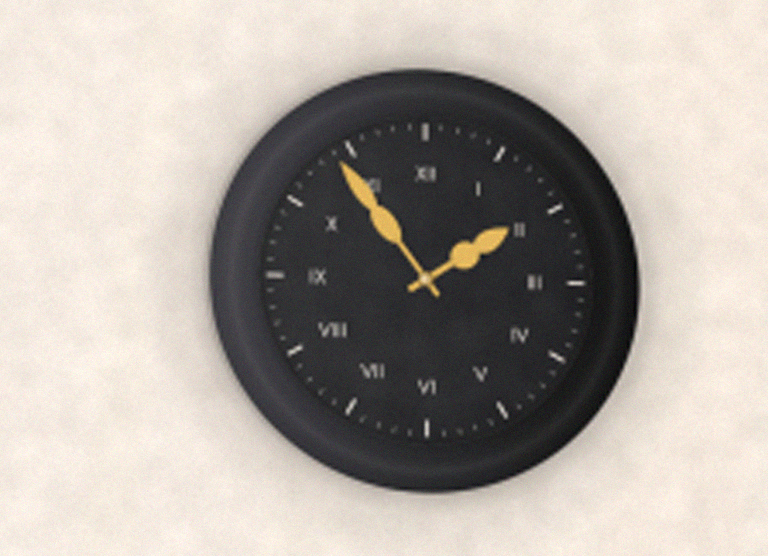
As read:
**1:54**
